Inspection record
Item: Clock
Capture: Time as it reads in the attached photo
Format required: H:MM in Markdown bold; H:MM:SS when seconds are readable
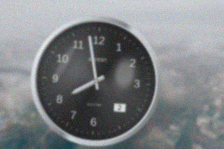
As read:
**7:58**
